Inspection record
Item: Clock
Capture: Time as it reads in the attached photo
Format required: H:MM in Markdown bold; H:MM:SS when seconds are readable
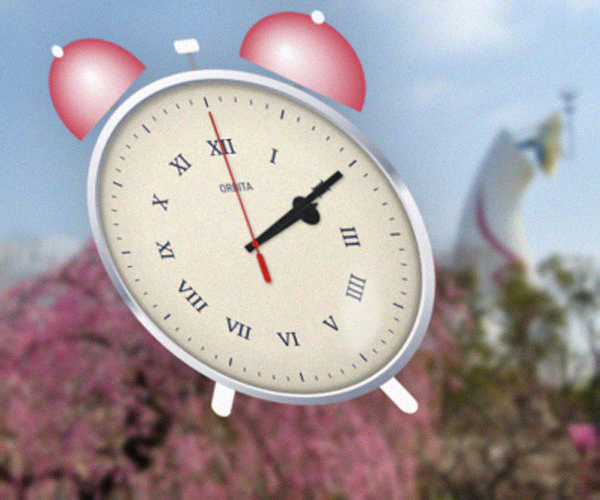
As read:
**2:10:00**
